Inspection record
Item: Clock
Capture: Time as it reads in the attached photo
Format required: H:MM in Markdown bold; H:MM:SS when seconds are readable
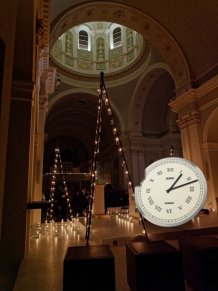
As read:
**1:12**
